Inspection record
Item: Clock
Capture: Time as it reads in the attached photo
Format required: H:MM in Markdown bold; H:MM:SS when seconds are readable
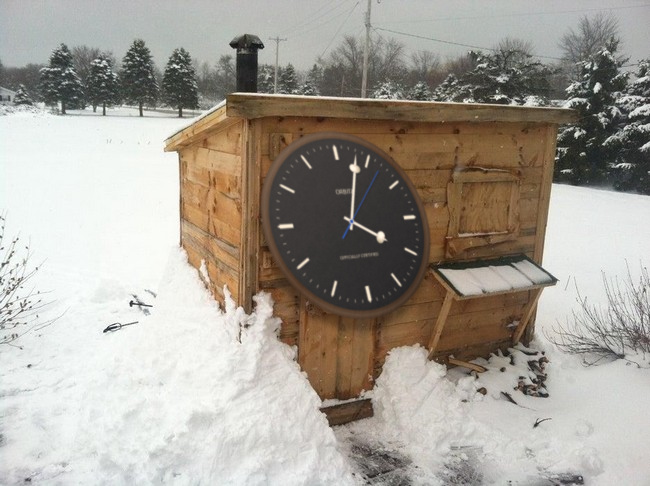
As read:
**4:03:07**
